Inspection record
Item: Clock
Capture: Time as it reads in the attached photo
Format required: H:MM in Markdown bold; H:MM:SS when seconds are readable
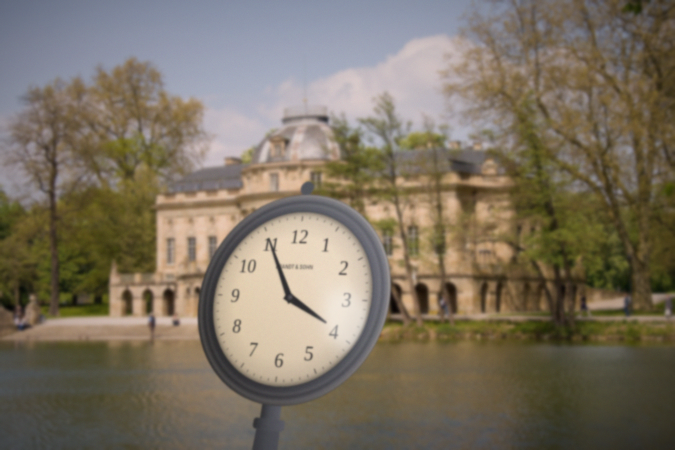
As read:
**3:55**
